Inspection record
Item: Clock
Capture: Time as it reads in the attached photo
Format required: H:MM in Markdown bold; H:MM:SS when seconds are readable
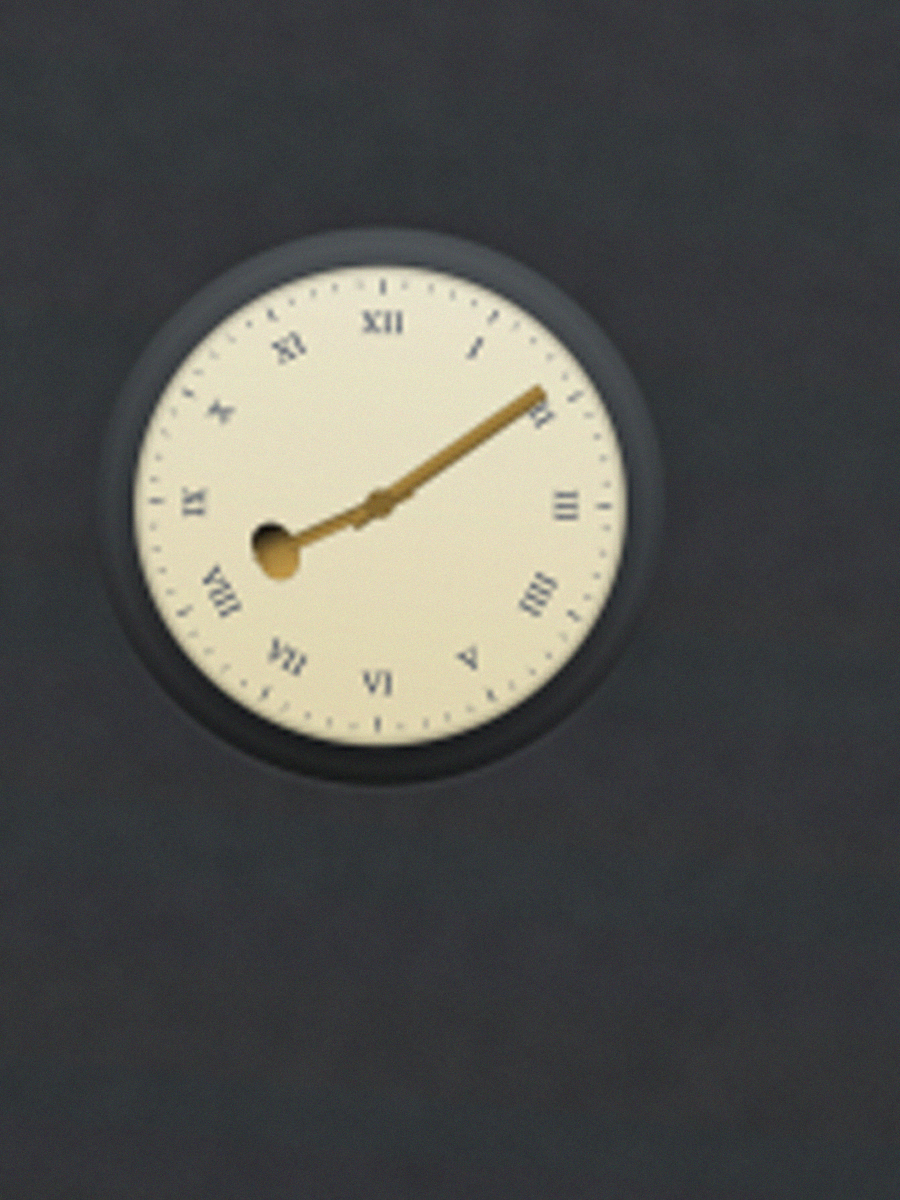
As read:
**8:09**
